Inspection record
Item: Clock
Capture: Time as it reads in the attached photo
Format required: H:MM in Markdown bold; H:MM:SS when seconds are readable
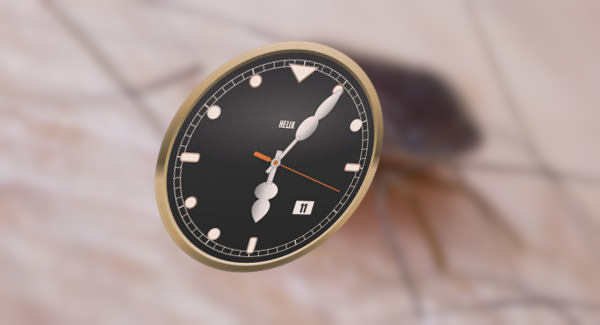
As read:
**6:05:18**
